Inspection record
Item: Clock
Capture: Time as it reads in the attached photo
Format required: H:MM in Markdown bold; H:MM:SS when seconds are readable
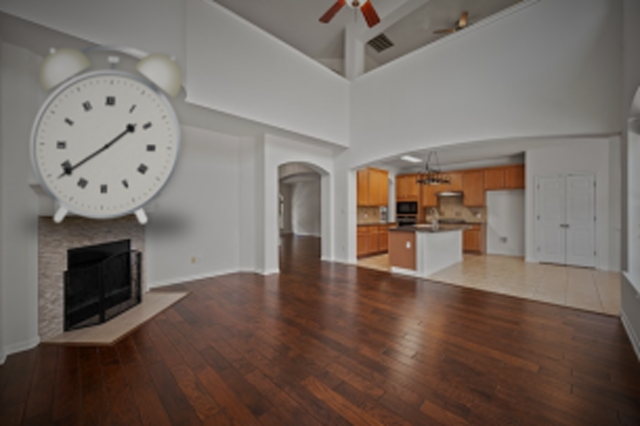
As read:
**1:39**
